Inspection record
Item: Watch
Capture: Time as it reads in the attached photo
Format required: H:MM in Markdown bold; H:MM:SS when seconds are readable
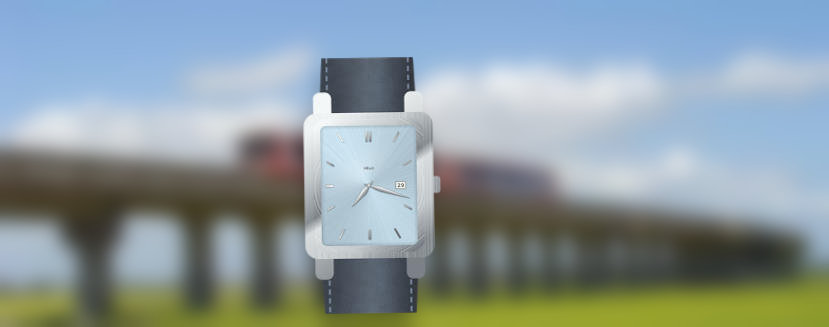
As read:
**7:18**
